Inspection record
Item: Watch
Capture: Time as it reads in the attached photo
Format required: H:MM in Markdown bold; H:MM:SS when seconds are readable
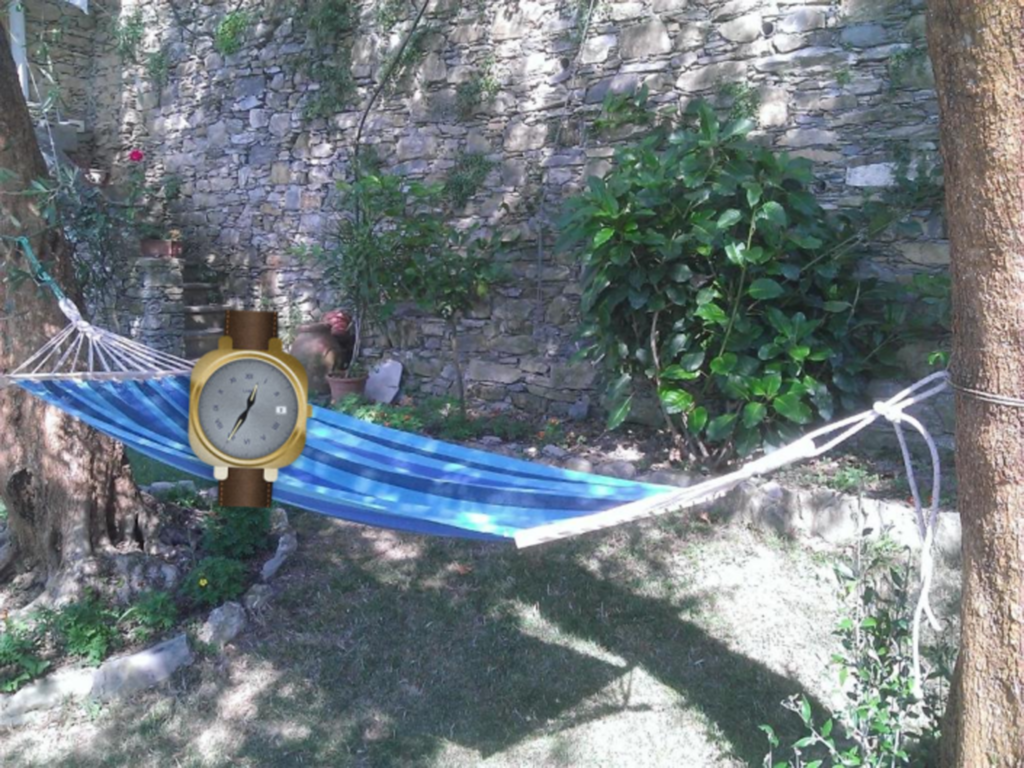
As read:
**12:35**
